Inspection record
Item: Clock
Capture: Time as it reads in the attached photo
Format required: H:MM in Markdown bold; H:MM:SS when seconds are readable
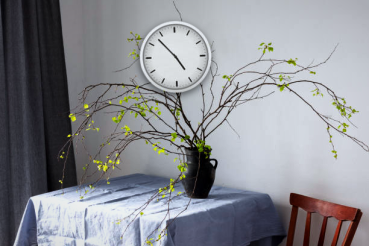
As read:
**4:53**
